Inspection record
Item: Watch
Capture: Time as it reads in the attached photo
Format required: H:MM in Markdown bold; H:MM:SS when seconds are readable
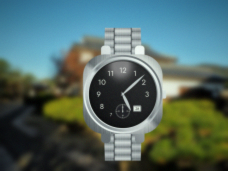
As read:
**5:08**
